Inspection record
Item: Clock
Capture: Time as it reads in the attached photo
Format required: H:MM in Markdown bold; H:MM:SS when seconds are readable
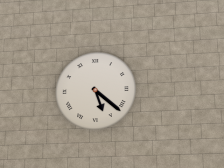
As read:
**5:22**
